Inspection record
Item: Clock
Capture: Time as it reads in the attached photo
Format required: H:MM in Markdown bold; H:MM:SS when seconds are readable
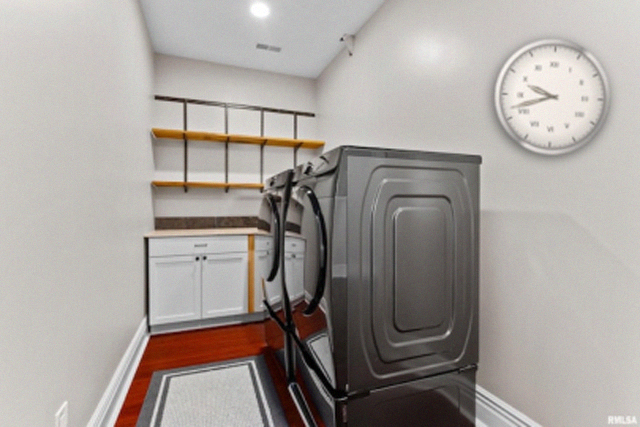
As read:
**9:42**
